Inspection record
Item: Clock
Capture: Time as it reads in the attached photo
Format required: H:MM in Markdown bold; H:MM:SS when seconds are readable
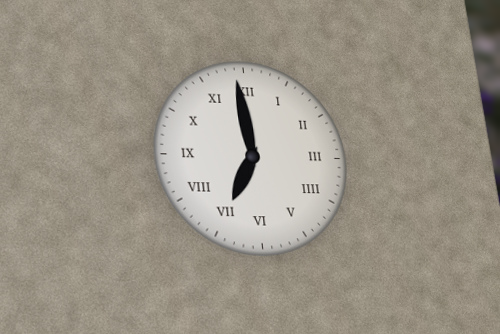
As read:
**6:59**
